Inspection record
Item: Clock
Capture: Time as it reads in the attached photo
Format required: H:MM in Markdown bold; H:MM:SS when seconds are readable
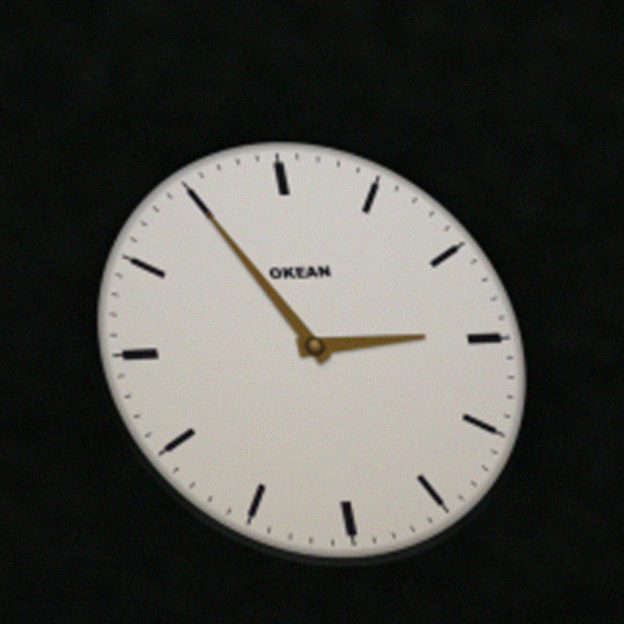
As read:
**2:55**
